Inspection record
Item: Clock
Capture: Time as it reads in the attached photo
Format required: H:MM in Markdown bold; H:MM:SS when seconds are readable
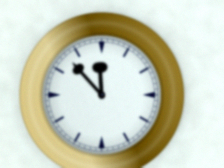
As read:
**11:53**
